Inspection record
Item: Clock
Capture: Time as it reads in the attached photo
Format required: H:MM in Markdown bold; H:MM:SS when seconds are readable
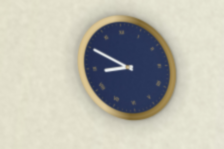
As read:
**8:50**
